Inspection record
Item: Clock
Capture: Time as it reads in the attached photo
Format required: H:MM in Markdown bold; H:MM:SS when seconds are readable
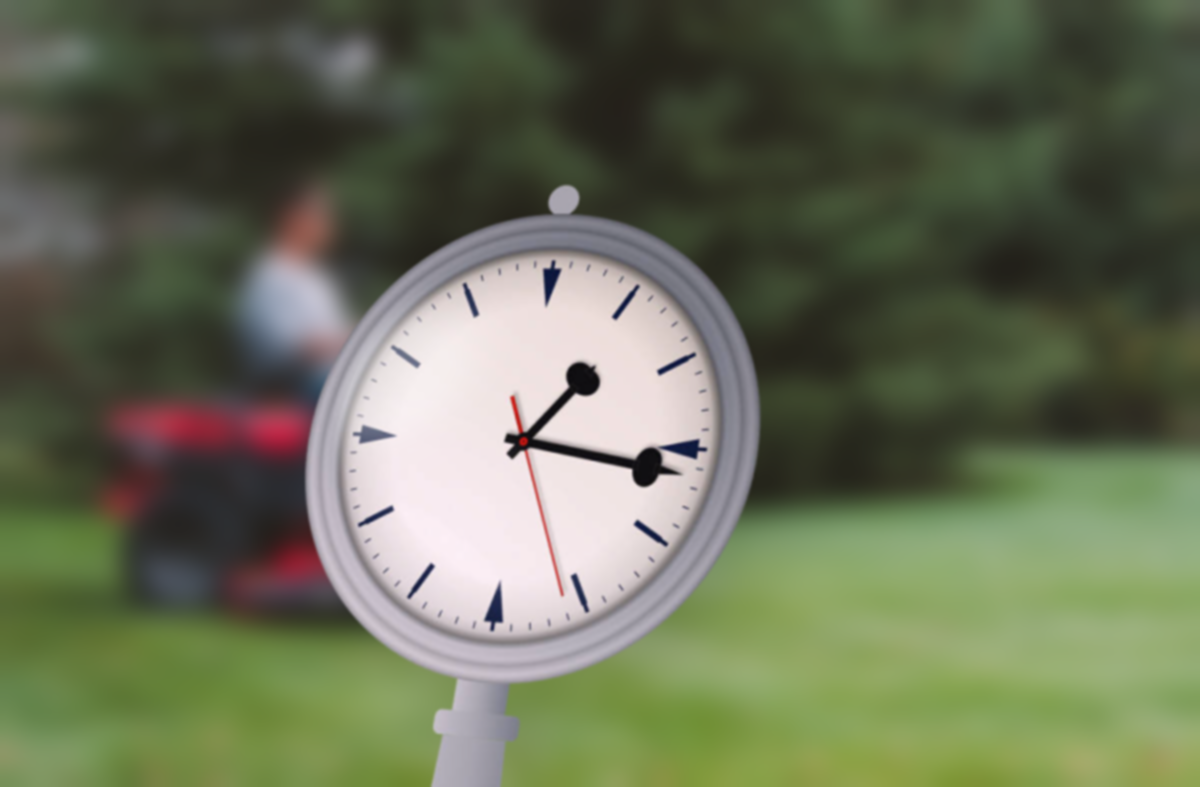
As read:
**1:16:26**
